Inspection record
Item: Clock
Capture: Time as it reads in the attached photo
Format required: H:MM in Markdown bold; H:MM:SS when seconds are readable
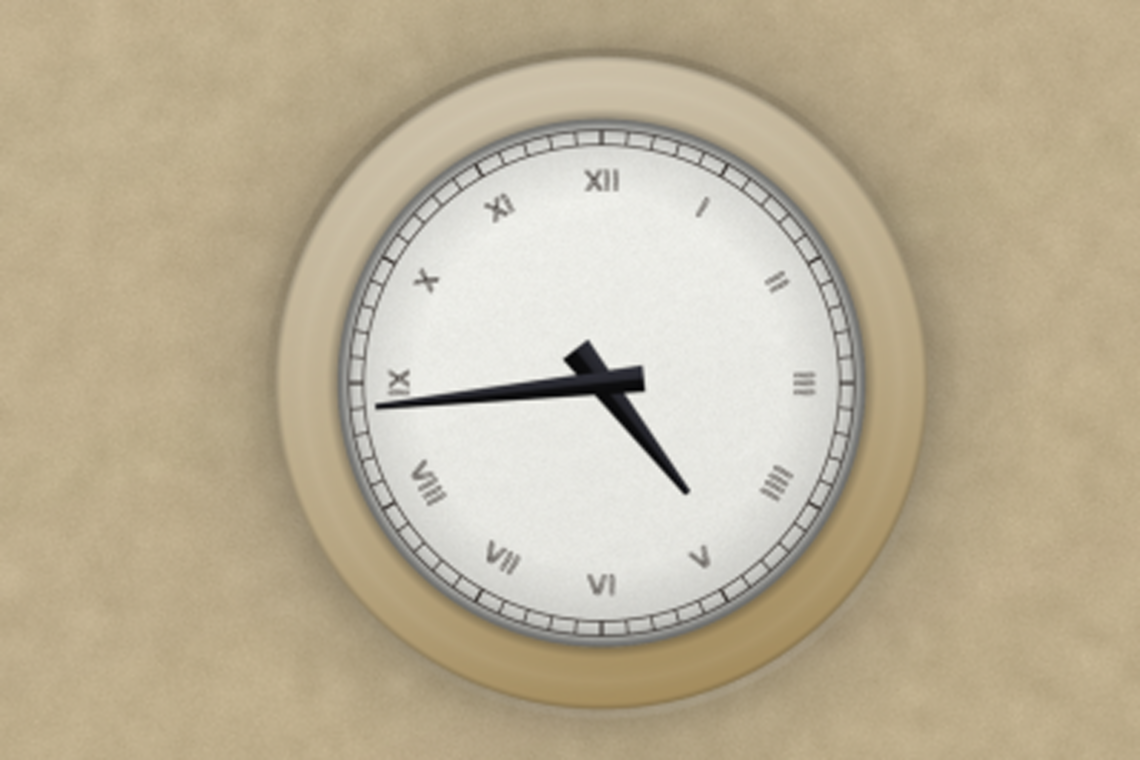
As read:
**4:44**
